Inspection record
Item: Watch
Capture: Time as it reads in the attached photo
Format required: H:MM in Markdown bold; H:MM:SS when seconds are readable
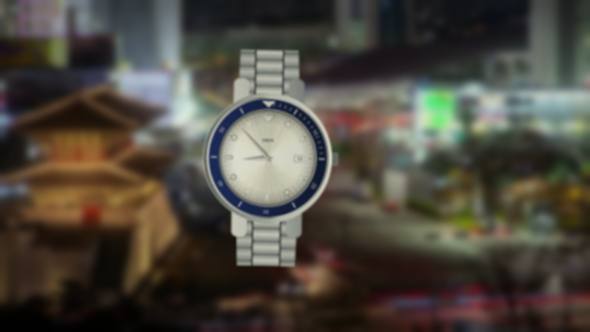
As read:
**8:53**
